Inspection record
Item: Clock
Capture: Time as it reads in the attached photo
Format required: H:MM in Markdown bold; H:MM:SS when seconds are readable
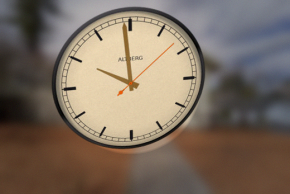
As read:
**9:59:08**
